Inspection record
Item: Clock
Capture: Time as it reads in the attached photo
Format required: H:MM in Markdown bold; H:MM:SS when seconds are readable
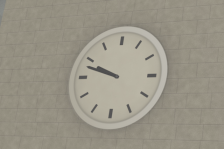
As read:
**9:48**
